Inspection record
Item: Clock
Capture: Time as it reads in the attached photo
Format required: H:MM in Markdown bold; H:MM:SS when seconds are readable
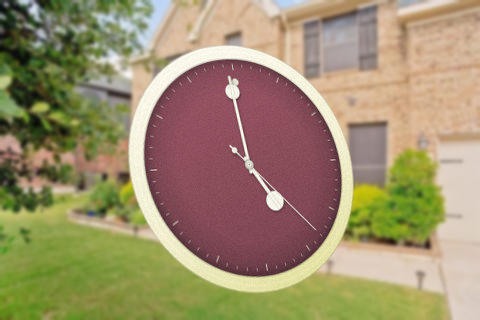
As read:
**4:59:23**
